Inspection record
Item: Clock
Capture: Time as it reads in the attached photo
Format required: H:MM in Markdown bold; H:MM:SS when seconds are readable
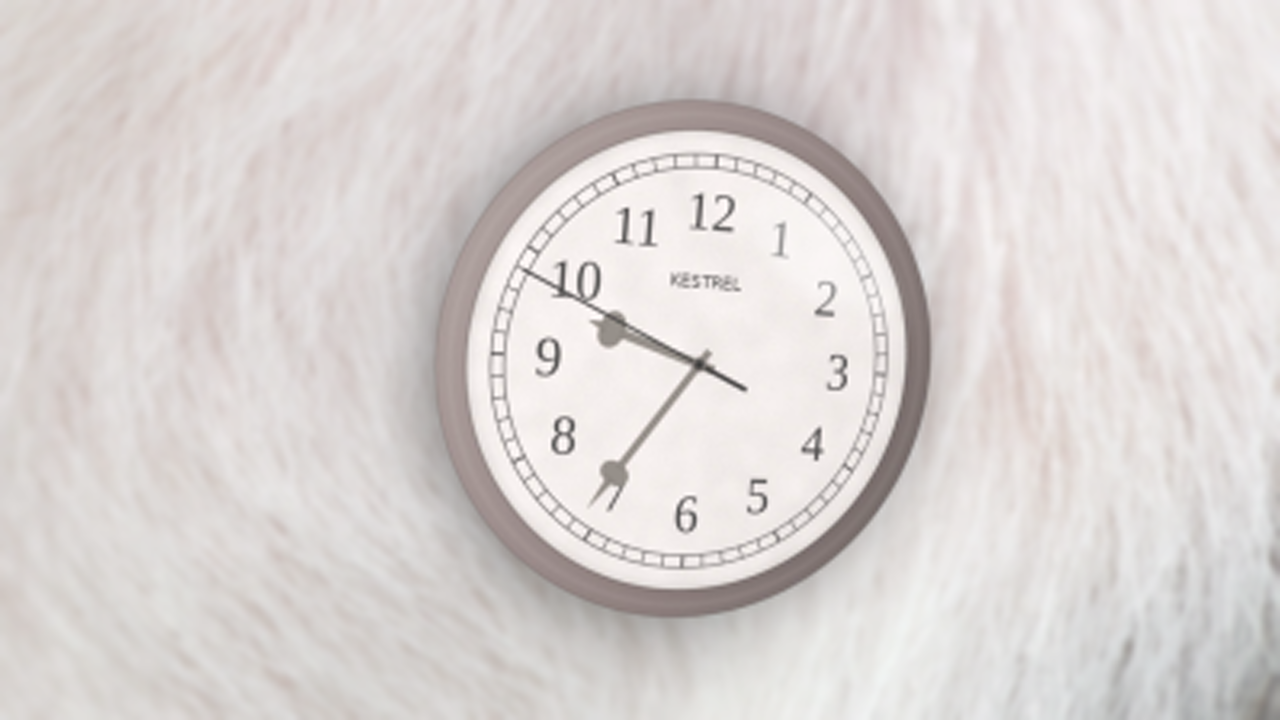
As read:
**9:35:49**
